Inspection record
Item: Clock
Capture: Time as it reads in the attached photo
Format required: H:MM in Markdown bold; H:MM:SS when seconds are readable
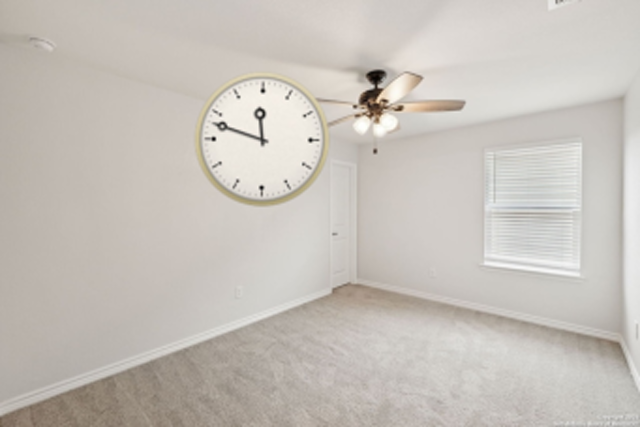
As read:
**11:48**
